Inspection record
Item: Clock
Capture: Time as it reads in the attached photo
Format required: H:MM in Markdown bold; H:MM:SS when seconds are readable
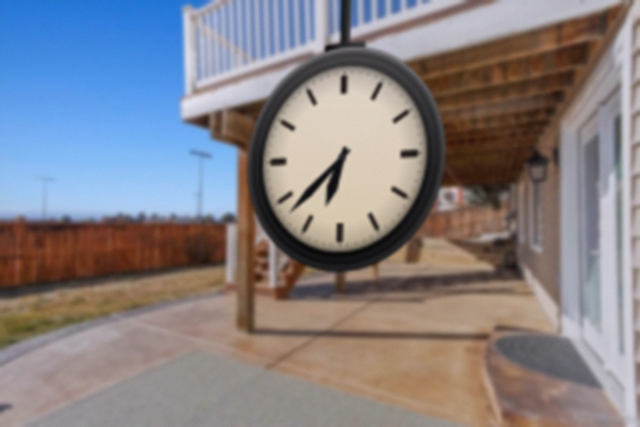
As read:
**6:38**
